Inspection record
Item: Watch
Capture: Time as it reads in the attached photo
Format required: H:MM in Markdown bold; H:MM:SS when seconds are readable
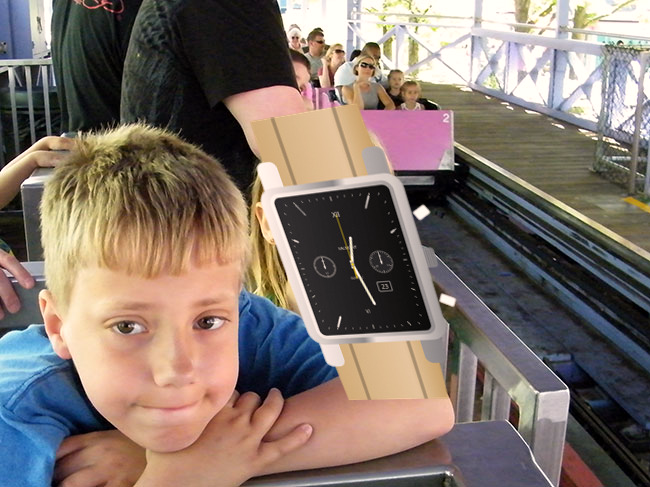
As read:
**12:28**
